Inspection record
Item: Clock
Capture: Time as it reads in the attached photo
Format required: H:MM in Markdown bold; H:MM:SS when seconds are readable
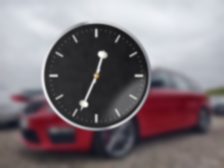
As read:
**12:34**
